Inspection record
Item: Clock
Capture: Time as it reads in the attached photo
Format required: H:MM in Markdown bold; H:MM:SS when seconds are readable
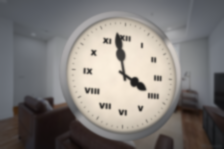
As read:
**3:58**
